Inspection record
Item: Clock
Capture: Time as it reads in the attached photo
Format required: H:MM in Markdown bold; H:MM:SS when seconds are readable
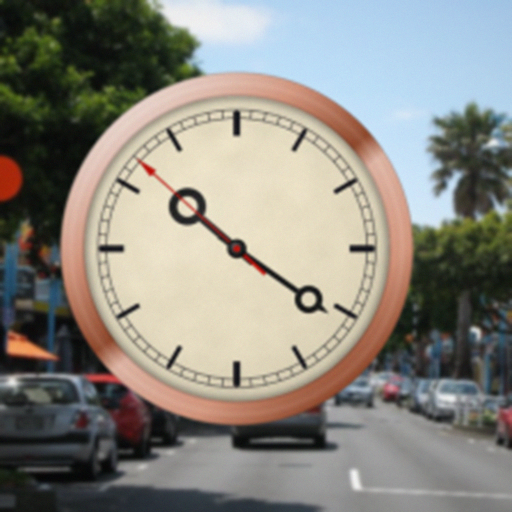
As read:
**10:20:52**
